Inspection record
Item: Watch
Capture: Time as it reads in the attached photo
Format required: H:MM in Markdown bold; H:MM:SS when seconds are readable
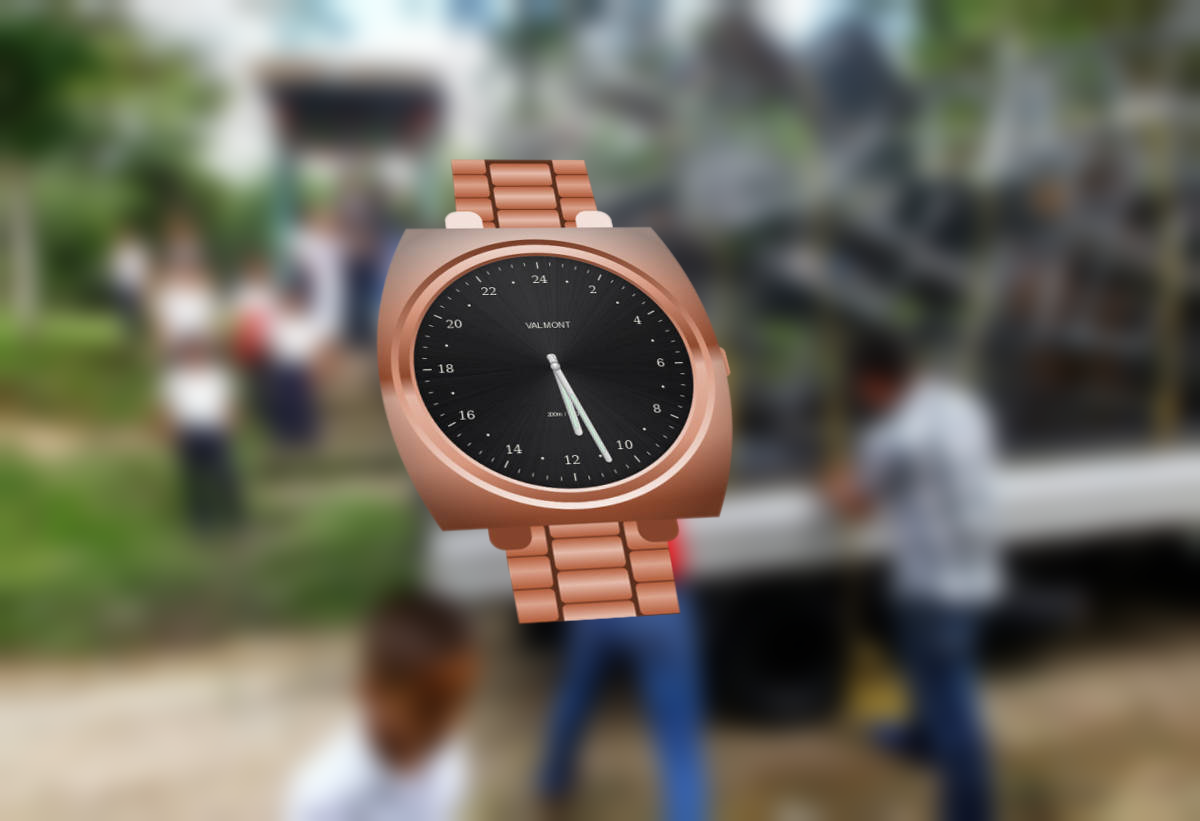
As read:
**11:27**
